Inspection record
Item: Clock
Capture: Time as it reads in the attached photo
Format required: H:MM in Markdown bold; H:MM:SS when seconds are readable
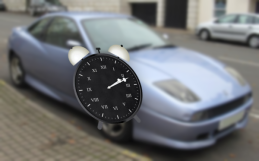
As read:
**2:12**
